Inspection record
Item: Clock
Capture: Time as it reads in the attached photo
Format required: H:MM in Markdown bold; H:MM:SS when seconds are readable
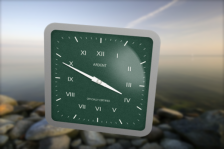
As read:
**3:49**
